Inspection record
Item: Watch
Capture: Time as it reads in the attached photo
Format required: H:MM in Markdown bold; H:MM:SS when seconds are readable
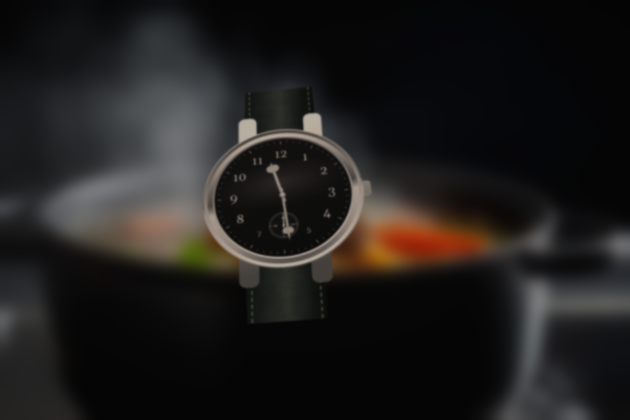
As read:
**11:29**
